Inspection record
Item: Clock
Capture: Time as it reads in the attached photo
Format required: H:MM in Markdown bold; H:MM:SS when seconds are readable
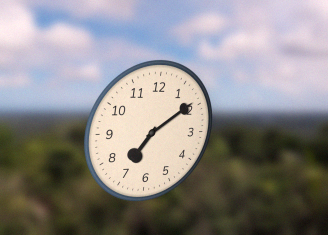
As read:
**7:09**
